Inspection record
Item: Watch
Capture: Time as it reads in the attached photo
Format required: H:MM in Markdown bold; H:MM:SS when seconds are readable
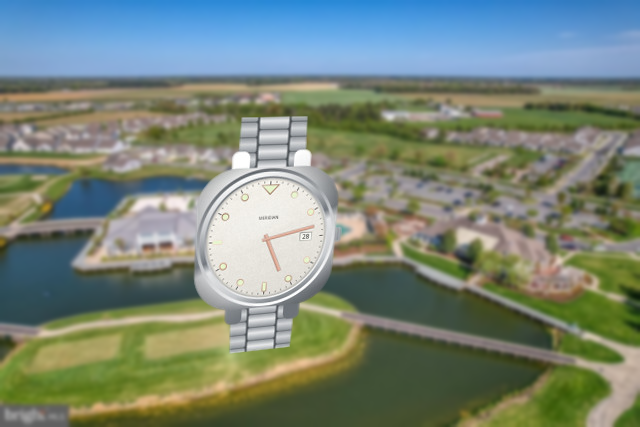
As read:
**5:13**
